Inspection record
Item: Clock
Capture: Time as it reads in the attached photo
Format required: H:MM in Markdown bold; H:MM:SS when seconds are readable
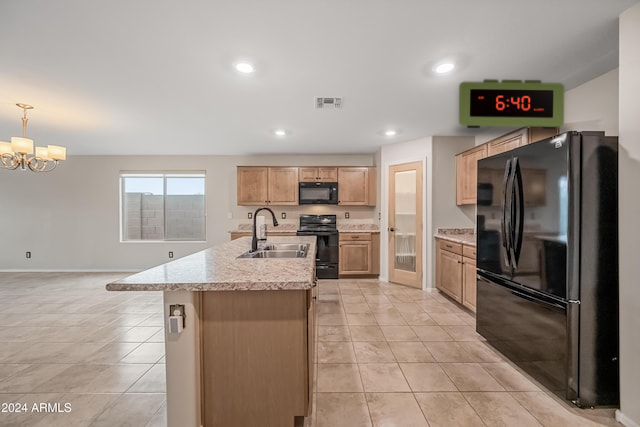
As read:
**6:40**
